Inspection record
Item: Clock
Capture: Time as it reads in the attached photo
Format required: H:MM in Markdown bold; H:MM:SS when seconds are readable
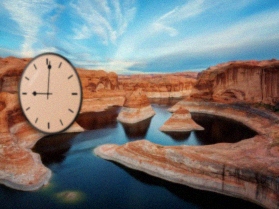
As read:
**9:01**
